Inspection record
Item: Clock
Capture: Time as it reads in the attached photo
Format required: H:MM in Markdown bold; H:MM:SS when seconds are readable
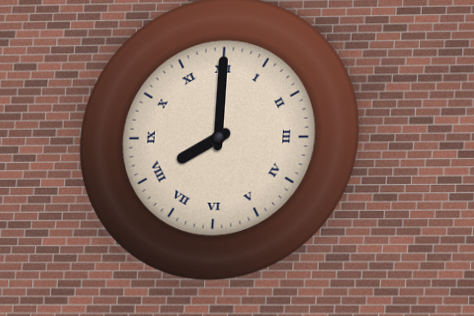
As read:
**8:00**
